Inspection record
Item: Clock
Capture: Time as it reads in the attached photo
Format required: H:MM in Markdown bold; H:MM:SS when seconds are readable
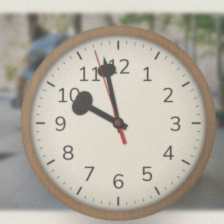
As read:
**9:57:57**
